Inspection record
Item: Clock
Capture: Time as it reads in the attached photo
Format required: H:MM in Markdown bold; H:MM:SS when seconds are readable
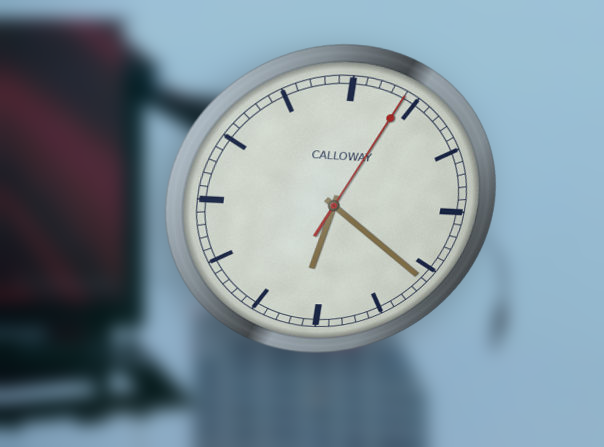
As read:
**6:21:04**
